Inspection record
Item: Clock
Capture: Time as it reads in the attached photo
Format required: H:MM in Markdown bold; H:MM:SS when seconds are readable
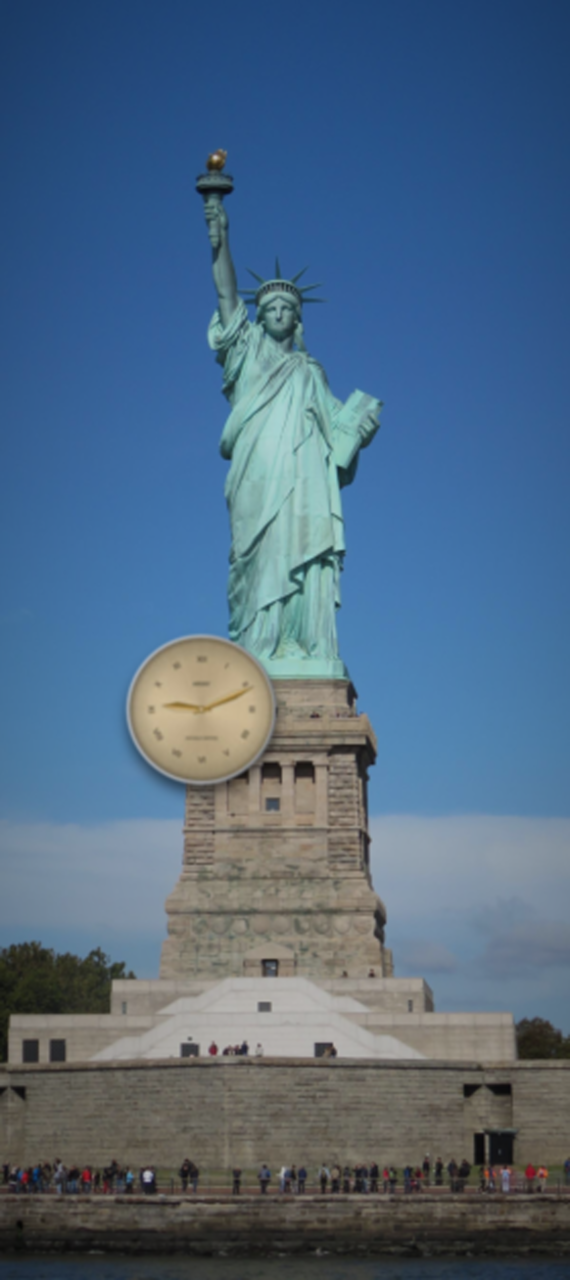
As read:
**9:11**
